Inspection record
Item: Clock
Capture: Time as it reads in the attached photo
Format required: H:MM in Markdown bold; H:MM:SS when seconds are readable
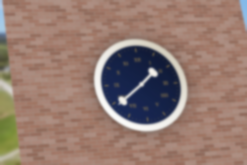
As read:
**1:39**
